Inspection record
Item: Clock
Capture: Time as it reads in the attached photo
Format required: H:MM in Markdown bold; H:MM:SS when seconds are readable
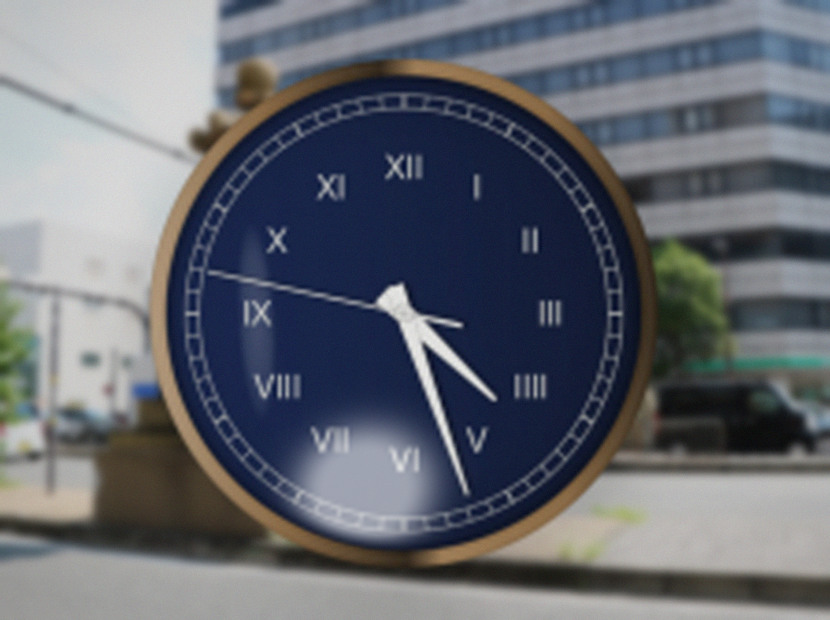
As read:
**4:26:47**
